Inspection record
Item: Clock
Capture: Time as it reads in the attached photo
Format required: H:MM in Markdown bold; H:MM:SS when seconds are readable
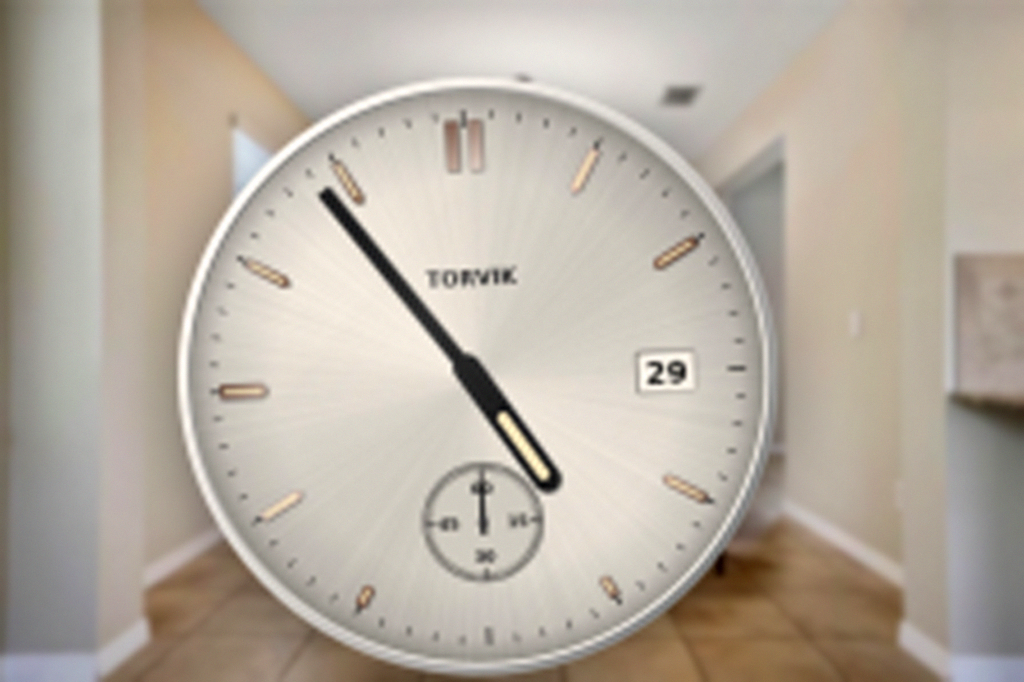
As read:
**4:54**
